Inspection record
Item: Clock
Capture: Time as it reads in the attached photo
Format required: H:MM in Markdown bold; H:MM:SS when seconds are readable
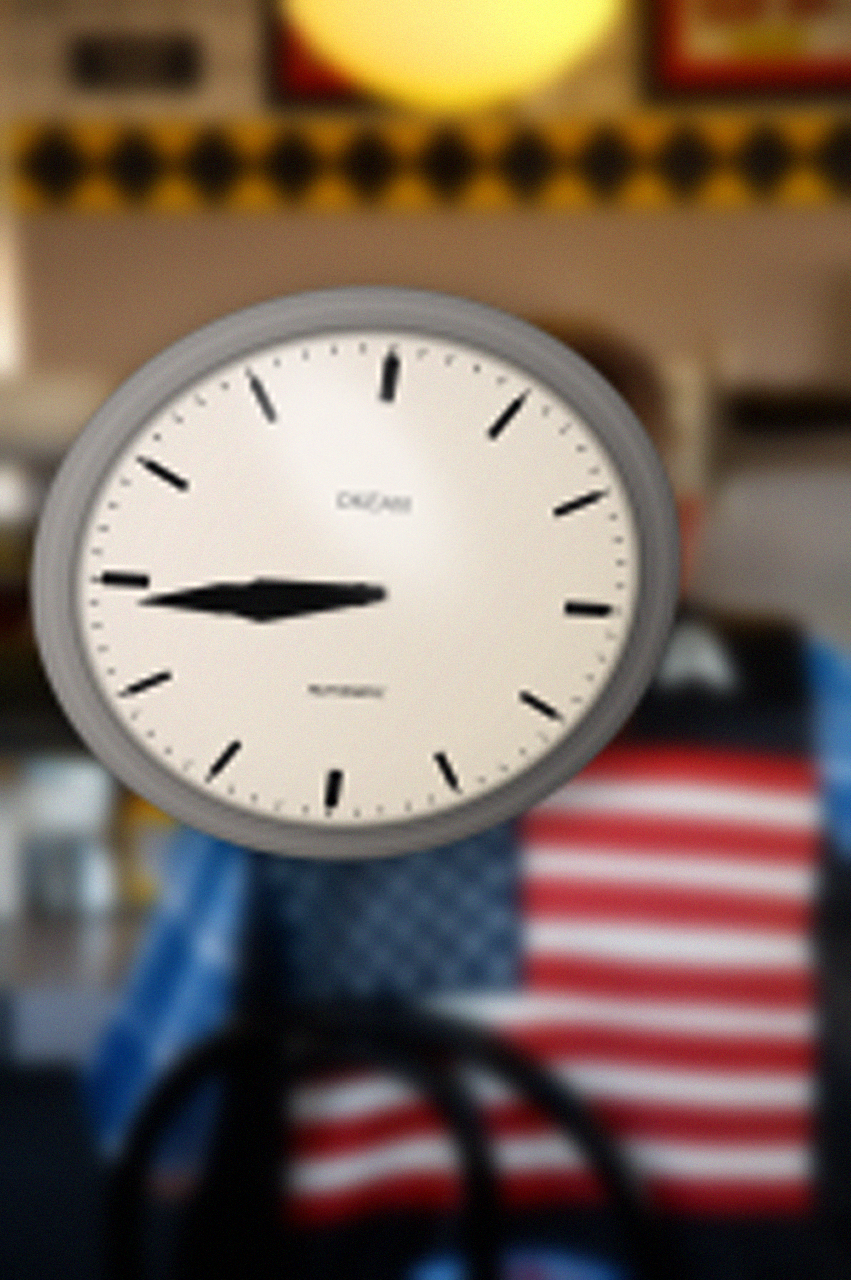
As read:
**8:44**
